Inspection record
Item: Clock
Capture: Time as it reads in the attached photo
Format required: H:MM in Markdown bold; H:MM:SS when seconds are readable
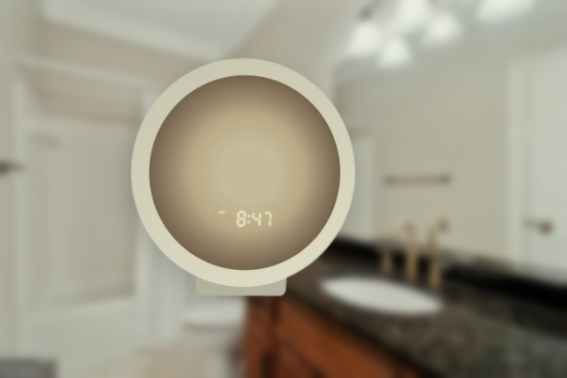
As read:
**8:47**
